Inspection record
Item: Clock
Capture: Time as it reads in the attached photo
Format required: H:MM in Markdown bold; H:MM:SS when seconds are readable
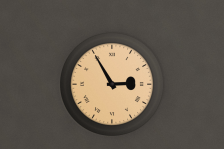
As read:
**2:55**
